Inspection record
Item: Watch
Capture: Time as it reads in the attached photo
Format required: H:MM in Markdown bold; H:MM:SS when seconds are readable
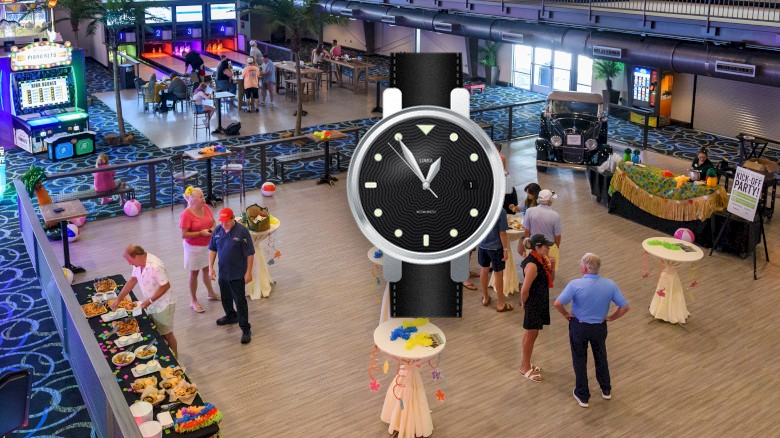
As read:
**12:54:53**
